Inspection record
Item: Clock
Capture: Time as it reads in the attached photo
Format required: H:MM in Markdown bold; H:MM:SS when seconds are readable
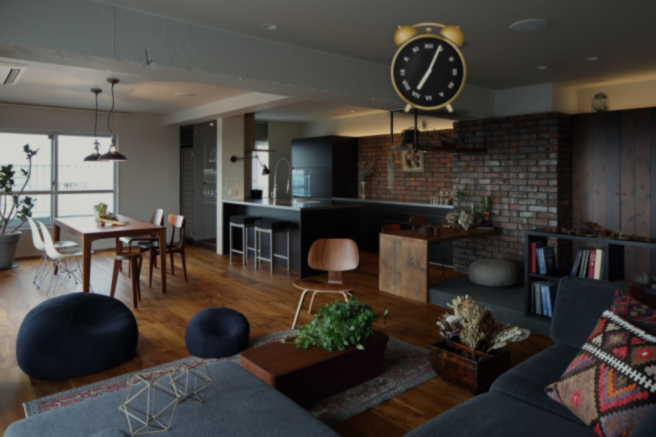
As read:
**7:04**
